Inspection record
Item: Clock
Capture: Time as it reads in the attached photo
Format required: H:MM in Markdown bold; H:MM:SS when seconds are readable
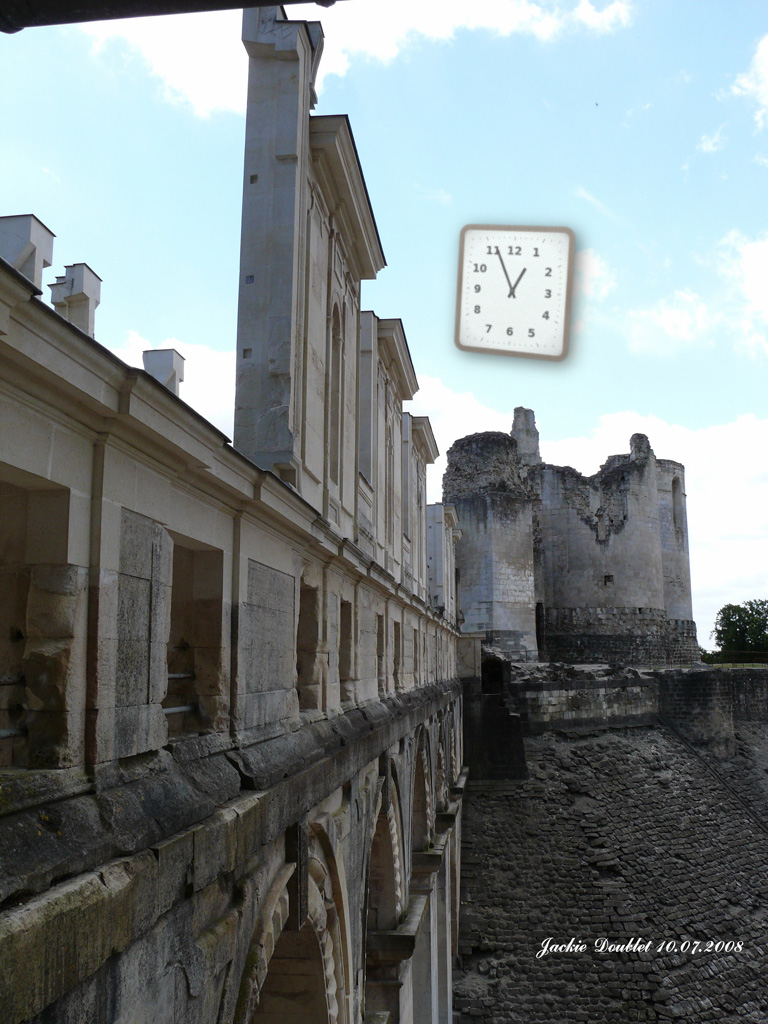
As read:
**12:56**
